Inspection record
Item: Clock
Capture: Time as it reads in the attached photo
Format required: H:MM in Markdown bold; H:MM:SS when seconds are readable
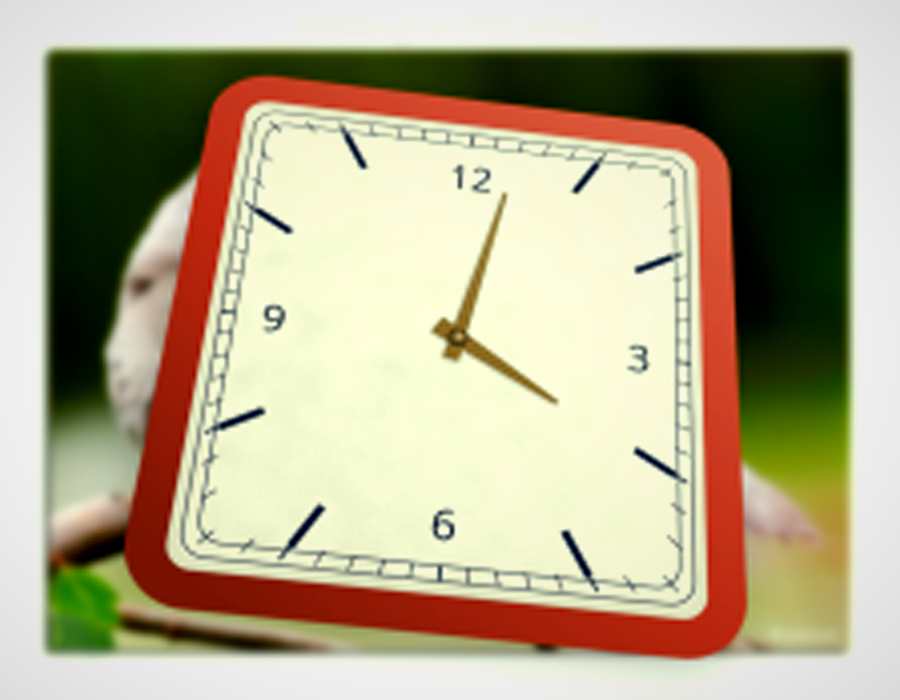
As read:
**4:02**
